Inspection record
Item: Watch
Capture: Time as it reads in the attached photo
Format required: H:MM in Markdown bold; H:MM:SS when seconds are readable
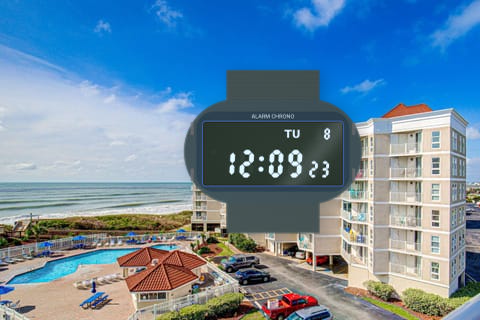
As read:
**12:09:23**
